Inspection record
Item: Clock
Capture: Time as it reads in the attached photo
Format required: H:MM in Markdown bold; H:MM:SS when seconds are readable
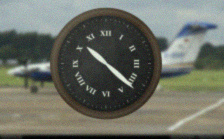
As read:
**10:22**
